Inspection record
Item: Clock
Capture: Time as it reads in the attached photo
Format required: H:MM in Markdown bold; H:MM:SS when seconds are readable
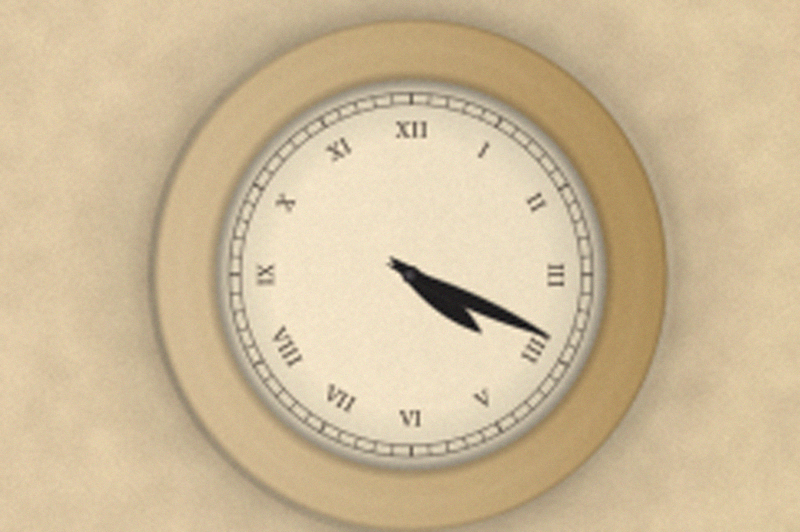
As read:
**4:19**
